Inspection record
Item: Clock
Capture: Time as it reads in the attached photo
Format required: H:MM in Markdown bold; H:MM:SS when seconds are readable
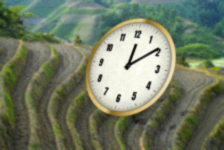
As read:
**12:09**
